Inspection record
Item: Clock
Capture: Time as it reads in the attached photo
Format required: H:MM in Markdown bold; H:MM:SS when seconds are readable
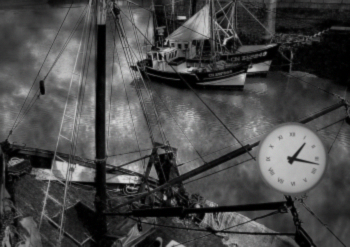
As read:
**1:17**
